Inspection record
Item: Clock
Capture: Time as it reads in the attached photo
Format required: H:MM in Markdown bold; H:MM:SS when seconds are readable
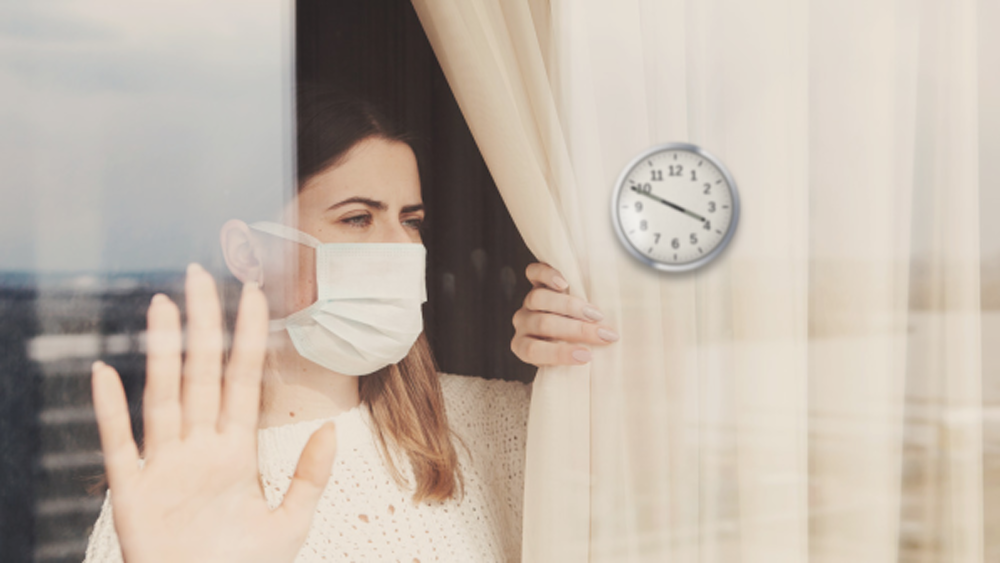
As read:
**3:49**
